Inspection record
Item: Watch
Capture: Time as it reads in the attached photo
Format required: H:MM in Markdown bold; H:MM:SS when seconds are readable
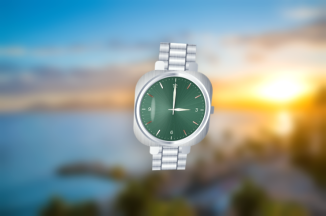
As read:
**3:00**
